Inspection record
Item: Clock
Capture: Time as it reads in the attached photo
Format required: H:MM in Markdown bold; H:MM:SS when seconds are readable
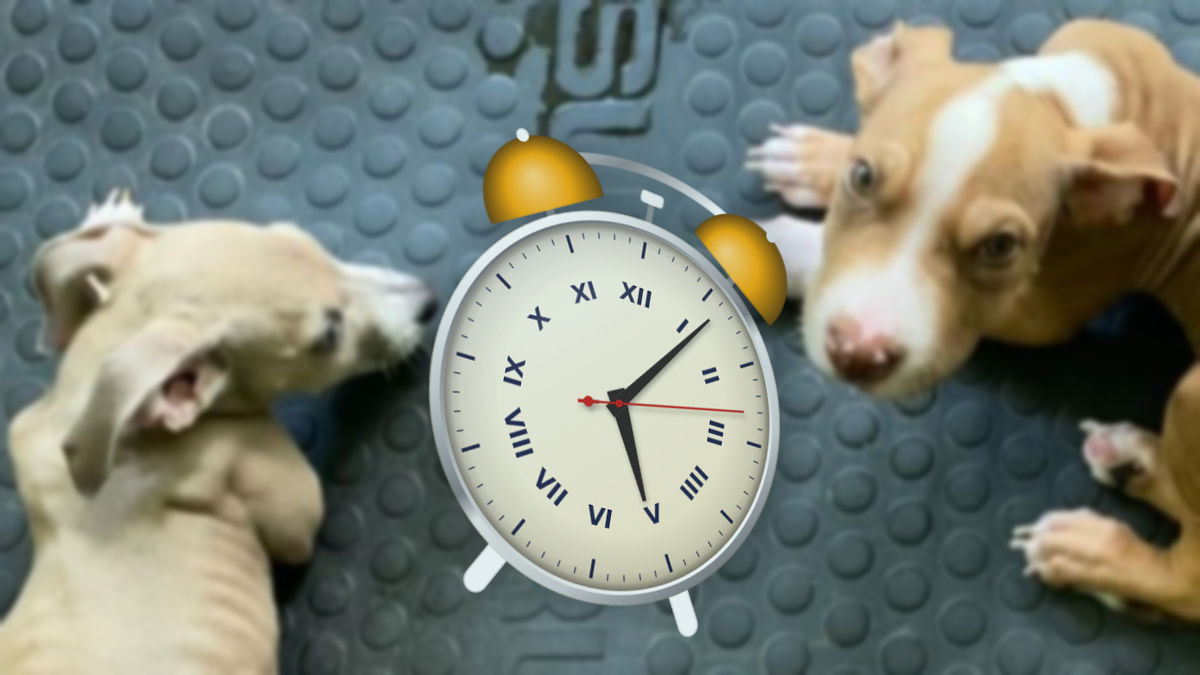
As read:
**5:06:13**
